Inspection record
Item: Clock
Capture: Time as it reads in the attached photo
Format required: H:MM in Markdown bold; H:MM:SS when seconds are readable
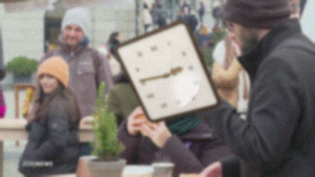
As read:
**2:46**
